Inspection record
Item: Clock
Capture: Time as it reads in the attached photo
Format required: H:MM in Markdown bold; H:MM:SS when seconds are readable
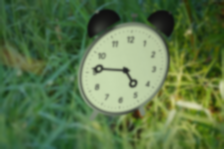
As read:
**4:46**
